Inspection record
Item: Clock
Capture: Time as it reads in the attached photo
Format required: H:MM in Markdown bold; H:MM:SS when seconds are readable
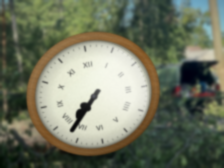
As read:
**7:37**
